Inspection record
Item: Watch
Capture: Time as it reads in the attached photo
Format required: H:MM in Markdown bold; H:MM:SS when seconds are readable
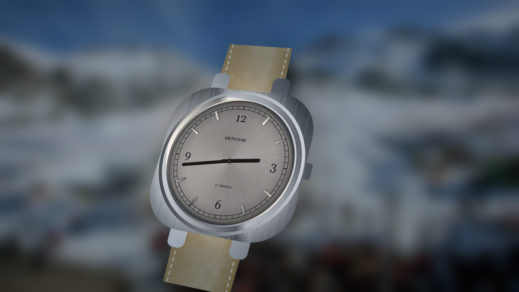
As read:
**2:43**
